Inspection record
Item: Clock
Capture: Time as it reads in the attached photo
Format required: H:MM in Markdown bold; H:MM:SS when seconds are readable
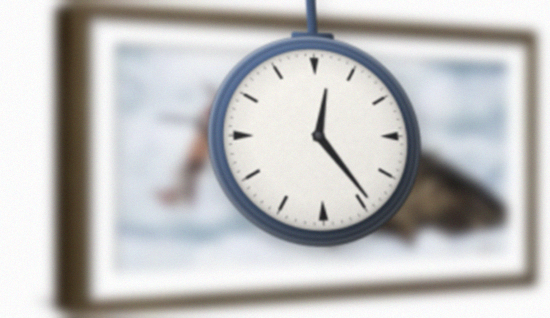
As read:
**12:24**
